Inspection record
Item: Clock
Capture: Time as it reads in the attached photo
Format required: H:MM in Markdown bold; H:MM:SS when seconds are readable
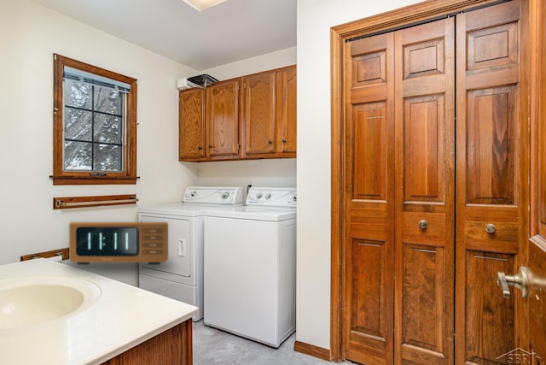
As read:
**11:11**
